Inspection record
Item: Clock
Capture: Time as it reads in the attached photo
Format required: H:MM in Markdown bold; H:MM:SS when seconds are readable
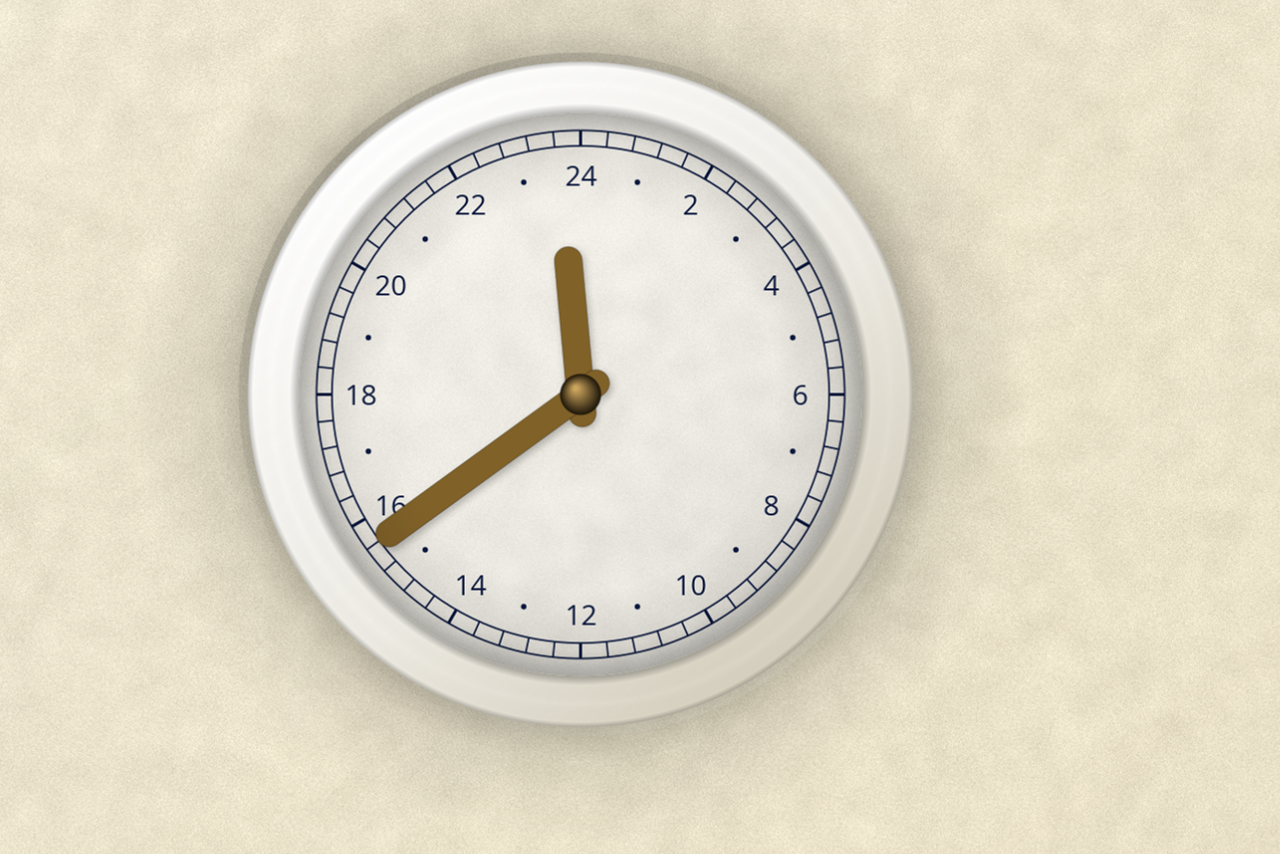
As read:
**23:39**
